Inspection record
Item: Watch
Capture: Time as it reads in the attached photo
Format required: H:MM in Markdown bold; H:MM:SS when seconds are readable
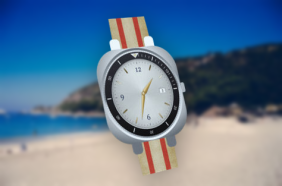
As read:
**1:33**
